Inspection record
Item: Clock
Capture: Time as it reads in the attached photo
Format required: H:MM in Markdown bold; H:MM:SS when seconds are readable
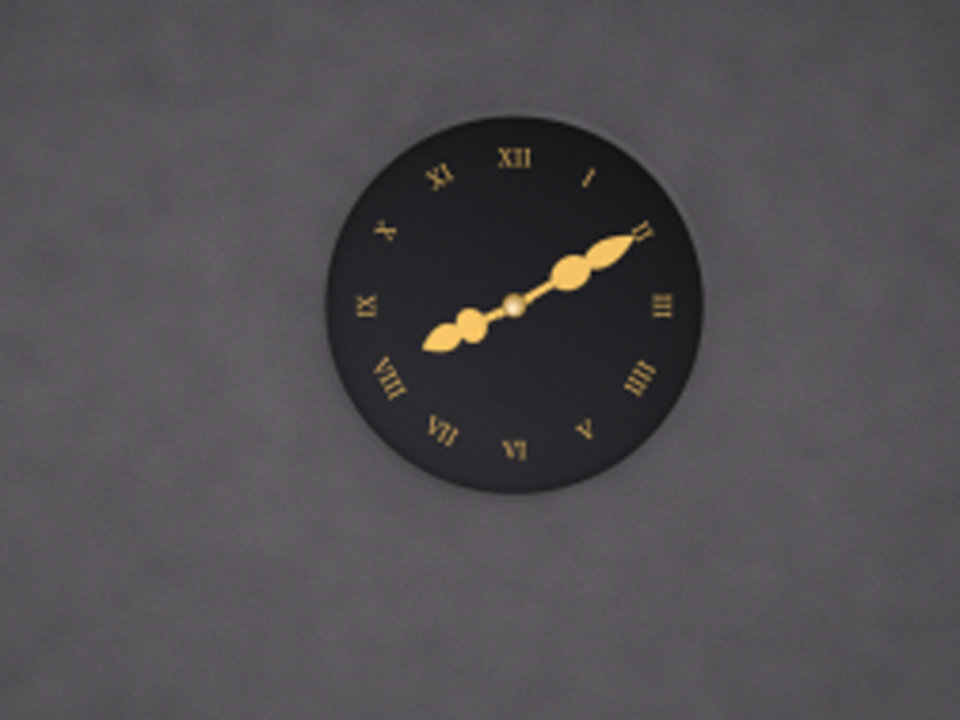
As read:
**8:10**
